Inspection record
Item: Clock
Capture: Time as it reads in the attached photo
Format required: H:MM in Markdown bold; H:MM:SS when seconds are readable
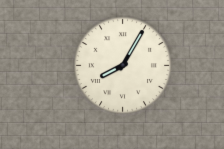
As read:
**8:05**
